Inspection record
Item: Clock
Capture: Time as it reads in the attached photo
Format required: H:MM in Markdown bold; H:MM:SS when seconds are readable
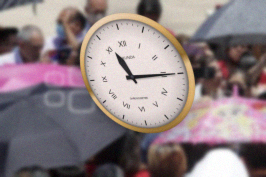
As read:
**11:15**
